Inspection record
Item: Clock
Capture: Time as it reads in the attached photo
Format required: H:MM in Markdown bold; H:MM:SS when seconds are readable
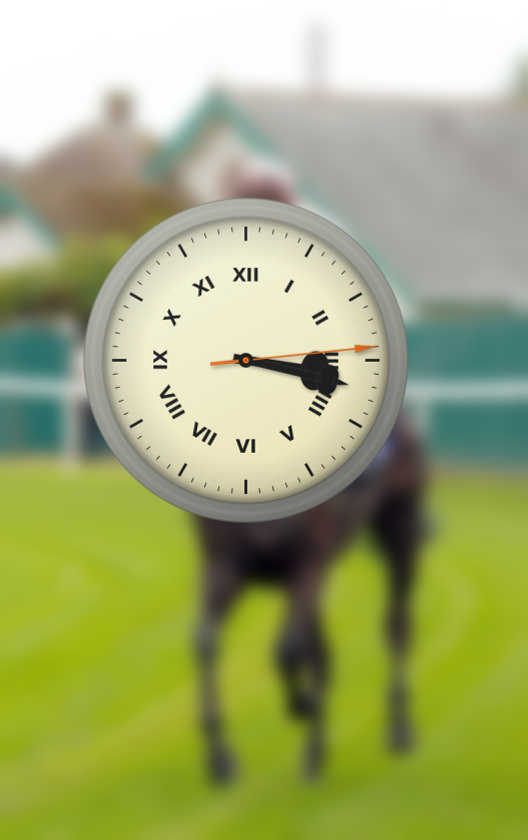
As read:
**3:17:14**
